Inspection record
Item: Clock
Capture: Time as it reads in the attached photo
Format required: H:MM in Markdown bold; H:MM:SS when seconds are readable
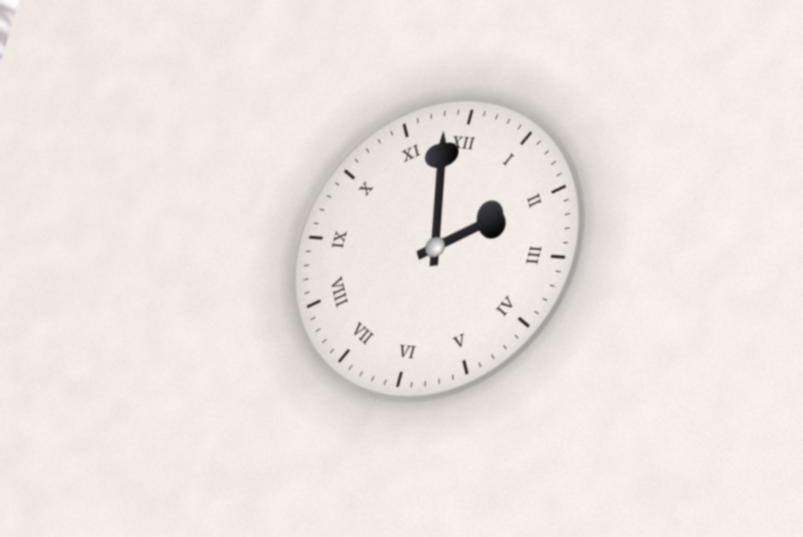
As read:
**1:58**
